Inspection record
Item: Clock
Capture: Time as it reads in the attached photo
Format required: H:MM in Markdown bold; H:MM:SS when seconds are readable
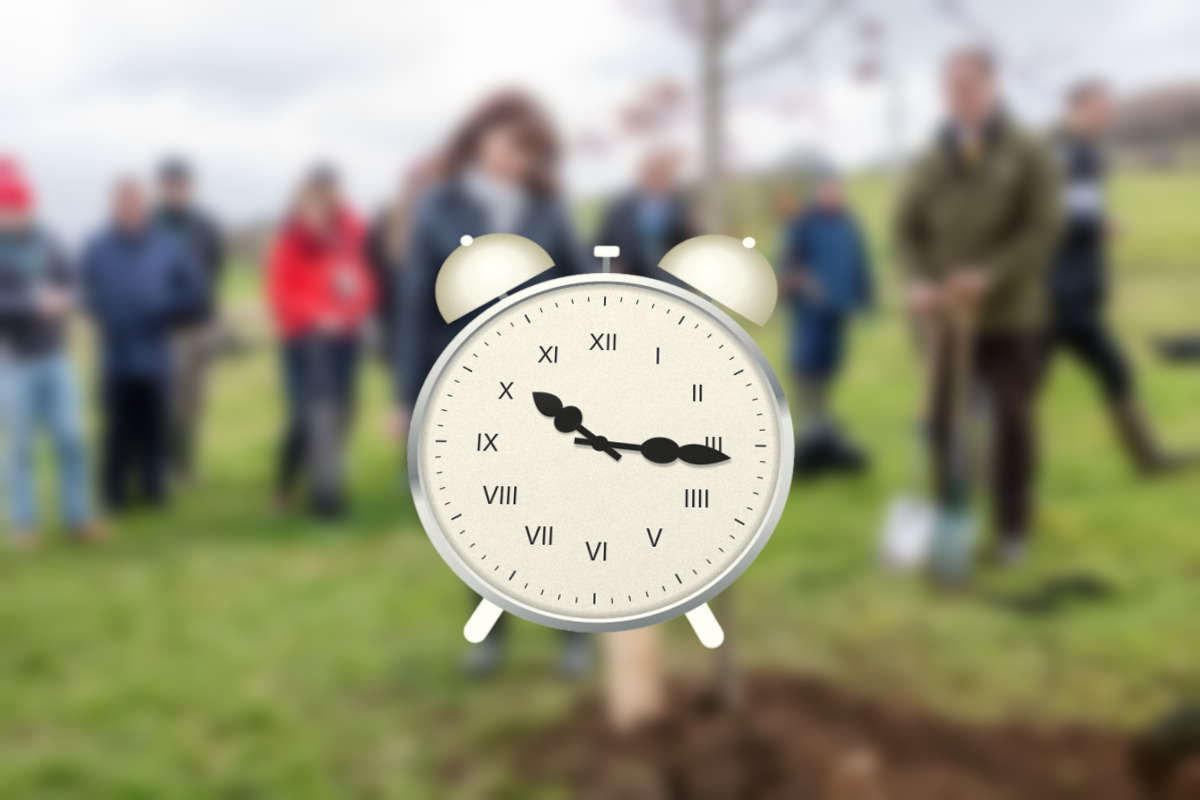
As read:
**10:16**
